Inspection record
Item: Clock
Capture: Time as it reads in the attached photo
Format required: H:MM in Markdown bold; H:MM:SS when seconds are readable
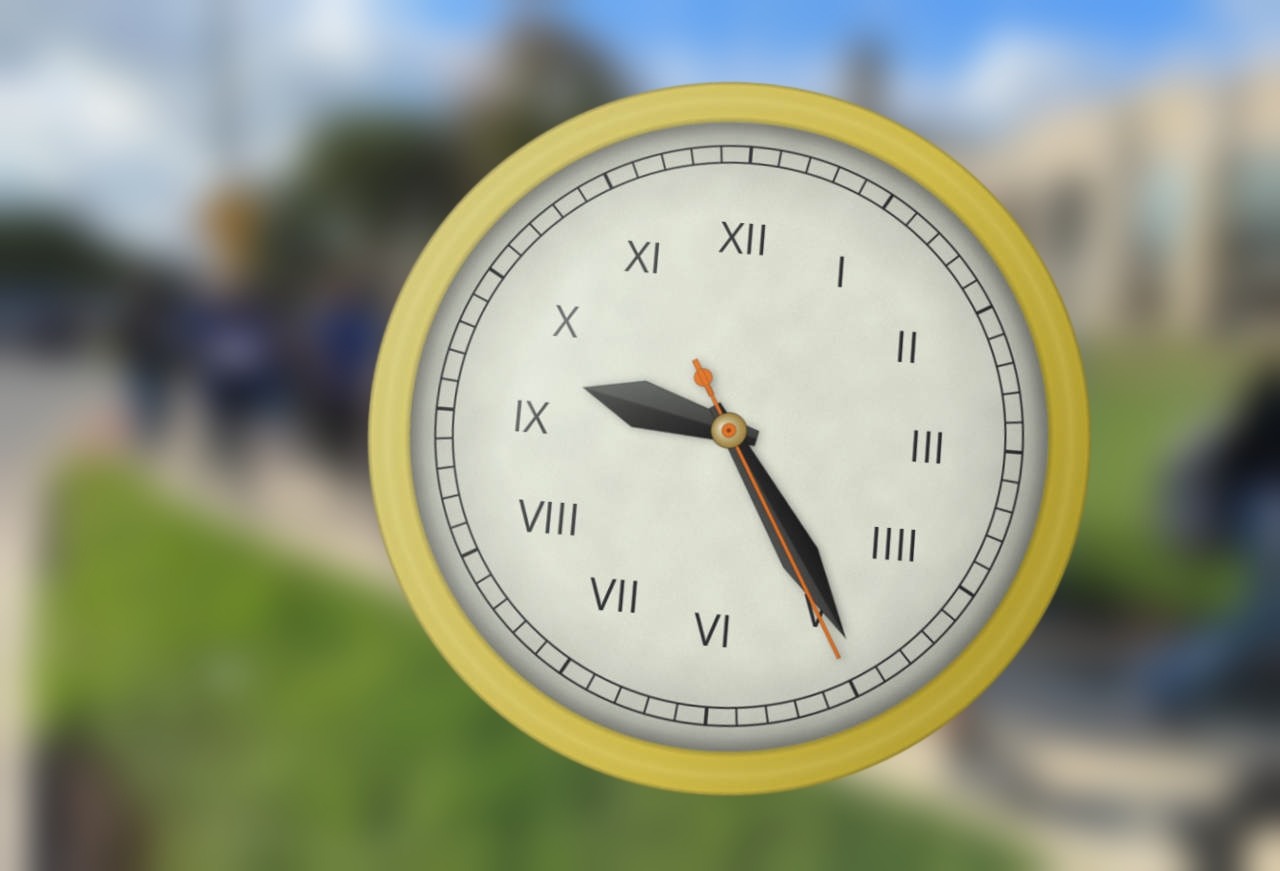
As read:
**9:24:25**
